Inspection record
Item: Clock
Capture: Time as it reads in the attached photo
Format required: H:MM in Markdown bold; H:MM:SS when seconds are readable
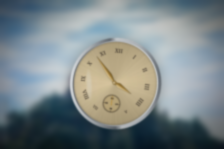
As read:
**3:53**
